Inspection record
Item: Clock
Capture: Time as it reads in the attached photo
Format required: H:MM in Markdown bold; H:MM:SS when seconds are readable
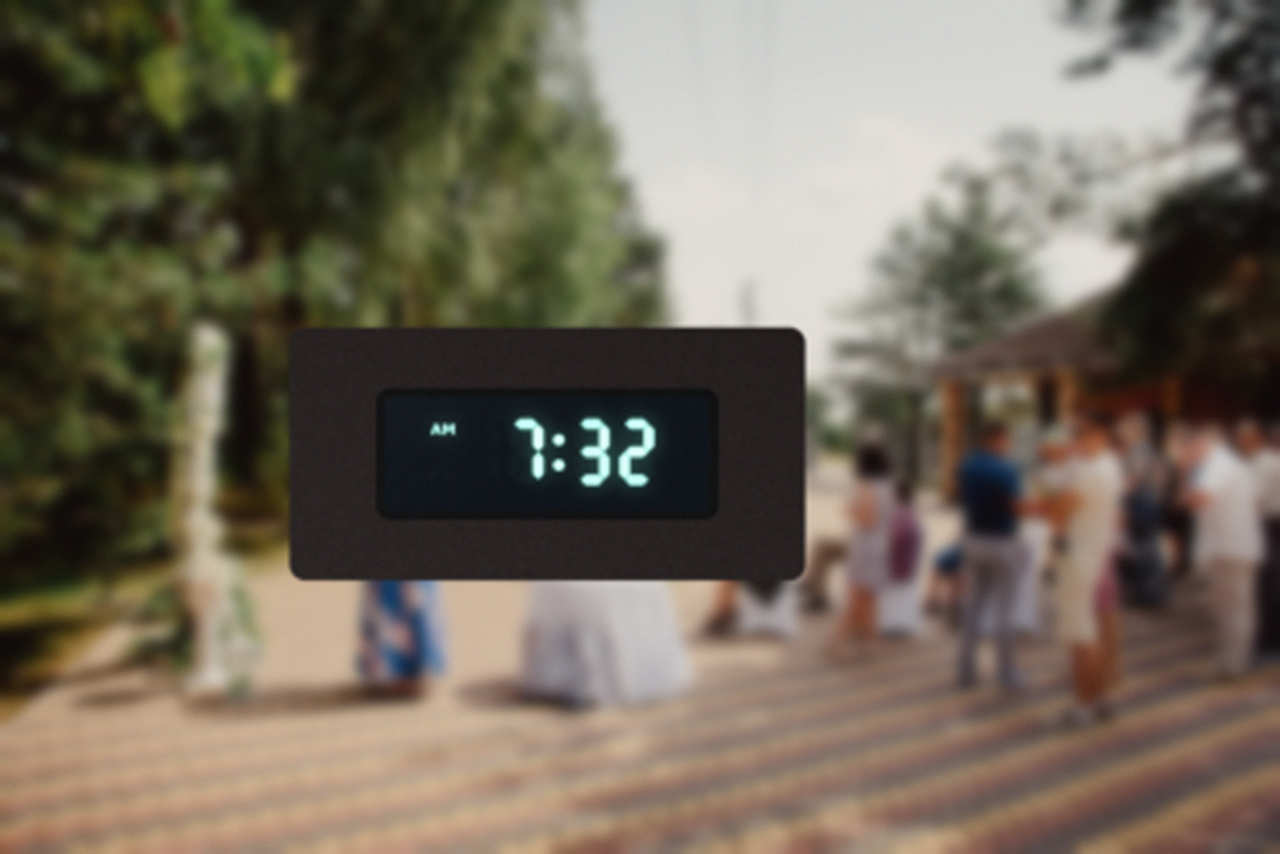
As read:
**7:32**
